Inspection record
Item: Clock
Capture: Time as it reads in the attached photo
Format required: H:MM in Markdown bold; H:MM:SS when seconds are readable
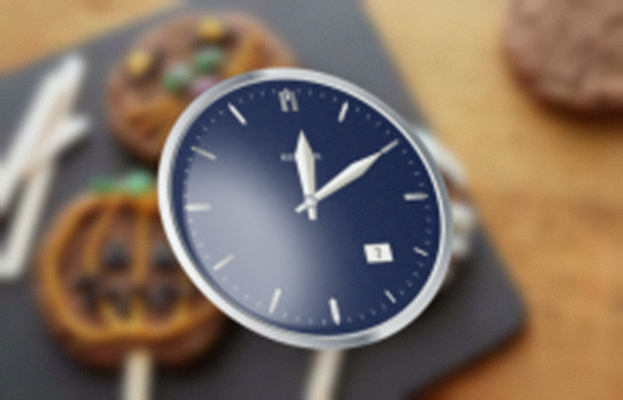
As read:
**12:10**
